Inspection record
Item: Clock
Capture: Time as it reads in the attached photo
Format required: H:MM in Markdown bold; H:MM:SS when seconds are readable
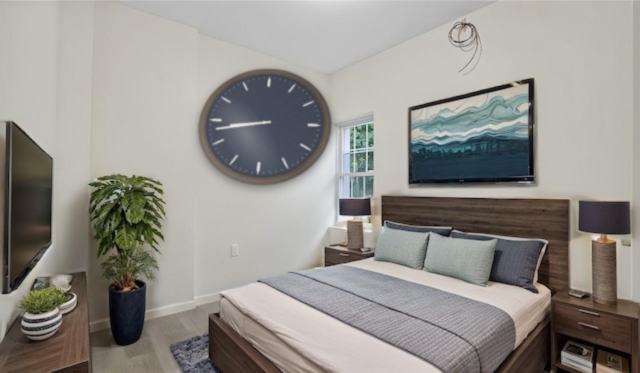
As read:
**8:43**
